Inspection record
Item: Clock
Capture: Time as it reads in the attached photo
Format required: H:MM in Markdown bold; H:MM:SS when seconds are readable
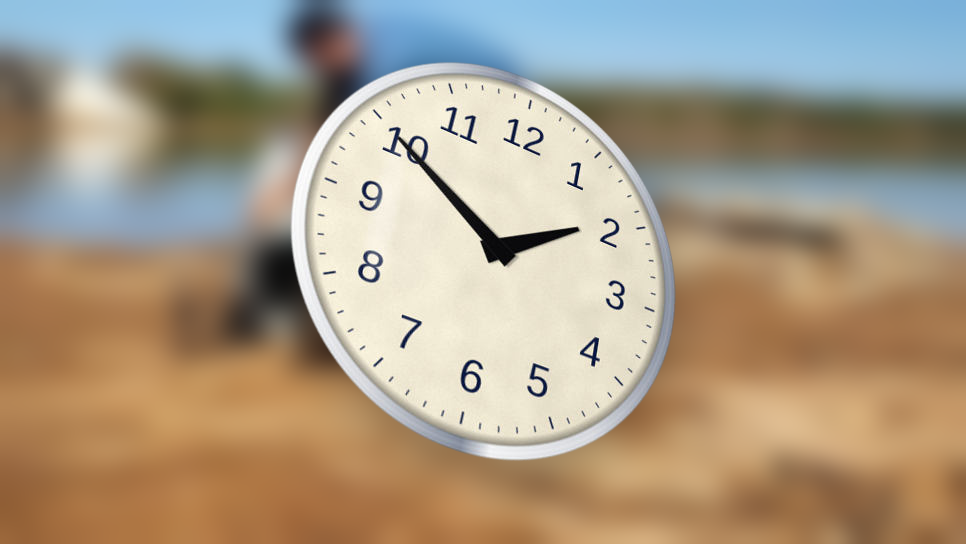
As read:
**1:50**
